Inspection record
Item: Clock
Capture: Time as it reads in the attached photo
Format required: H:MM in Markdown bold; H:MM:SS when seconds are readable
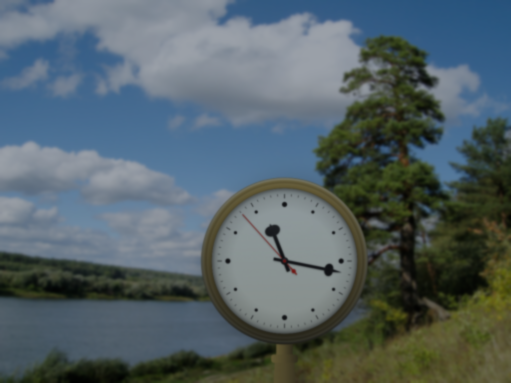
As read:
**11:16:53**
